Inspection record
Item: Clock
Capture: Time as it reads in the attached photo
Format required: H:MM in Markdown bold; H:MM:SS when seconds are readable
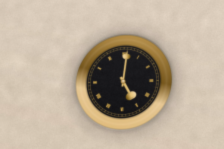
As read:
**5:01**
